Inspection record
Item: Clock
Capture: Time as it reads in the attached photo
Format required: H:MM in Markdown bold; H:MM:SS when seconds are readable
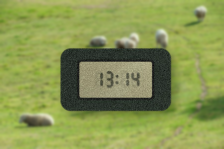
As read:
**13:14**
